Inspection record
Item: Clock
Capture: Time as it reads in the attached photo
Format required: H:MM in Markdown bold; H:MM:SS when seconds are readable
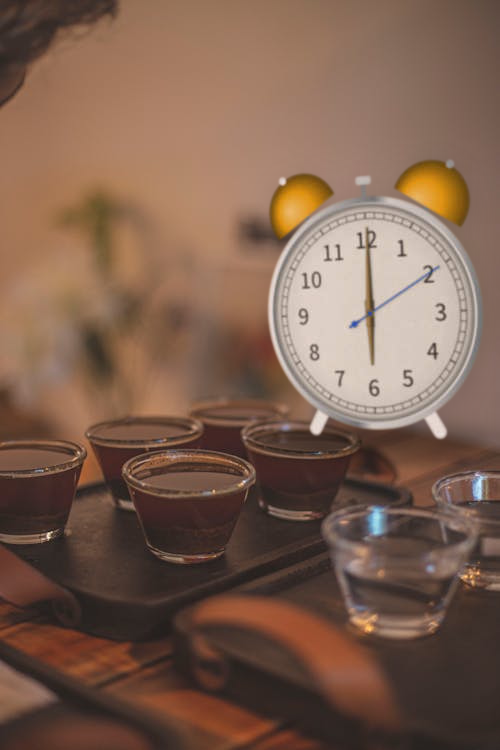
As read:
**6:00:10**
